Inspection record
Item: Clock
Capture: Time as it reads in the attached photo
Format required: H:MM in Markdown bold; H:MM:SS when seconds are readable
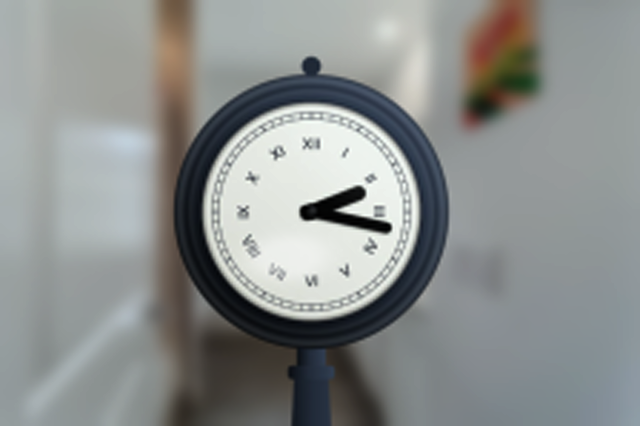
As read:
**2:17**
